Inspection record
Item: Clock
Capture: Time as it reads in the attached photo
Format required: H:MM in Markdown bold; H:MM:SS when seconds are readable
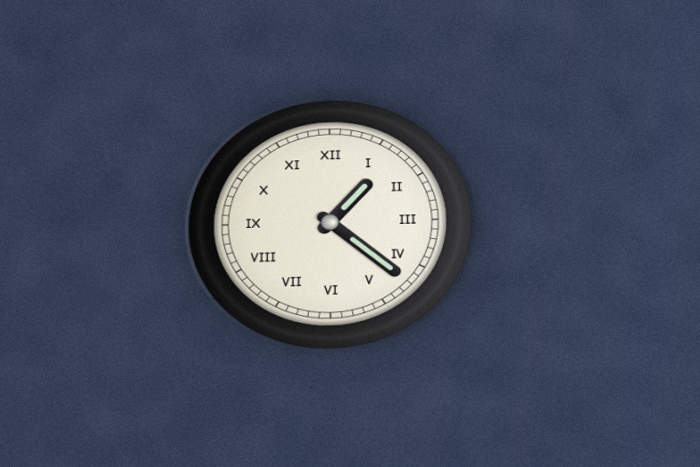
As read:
**1:22**
